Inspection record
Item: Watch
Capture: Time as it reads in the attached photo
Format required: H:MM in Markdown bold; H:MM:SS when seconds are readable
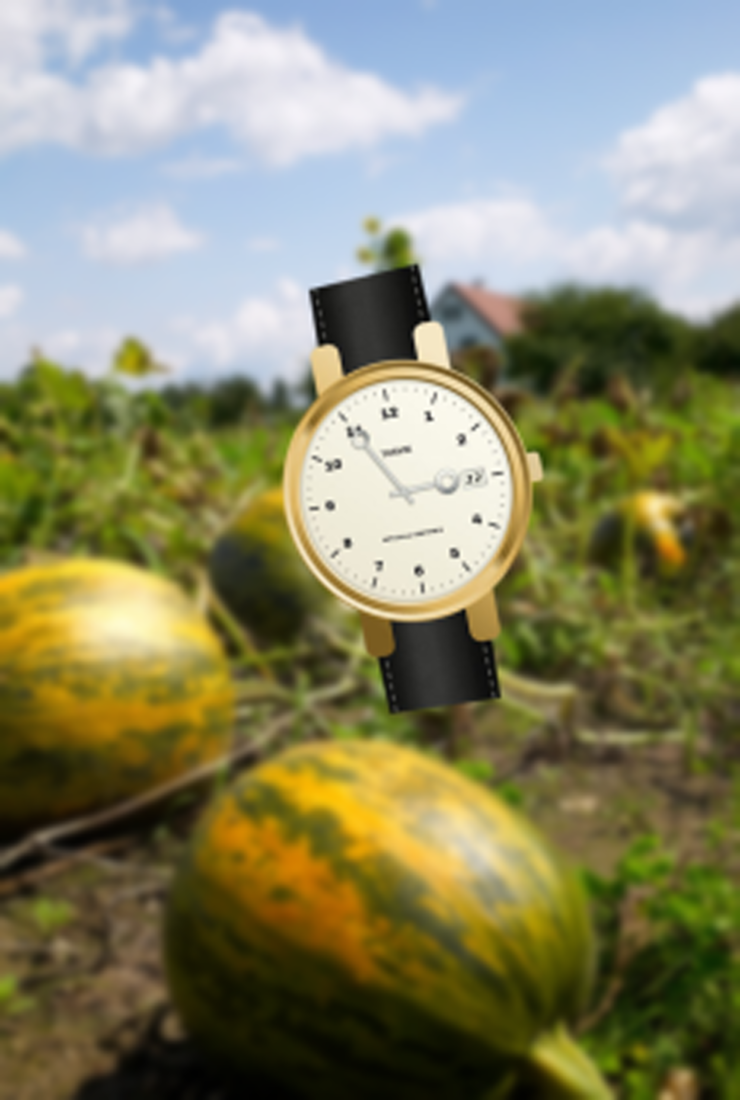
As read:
**2:55**
